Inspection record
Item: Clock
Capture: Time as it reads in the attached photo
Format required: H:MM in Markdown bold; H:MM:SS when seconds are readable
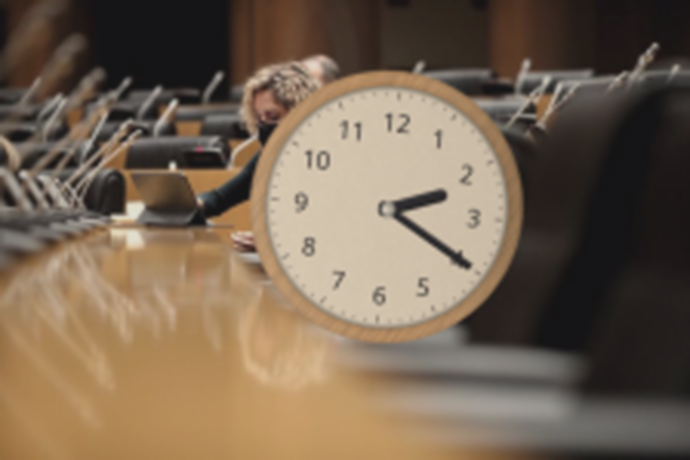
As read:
**2:20**
